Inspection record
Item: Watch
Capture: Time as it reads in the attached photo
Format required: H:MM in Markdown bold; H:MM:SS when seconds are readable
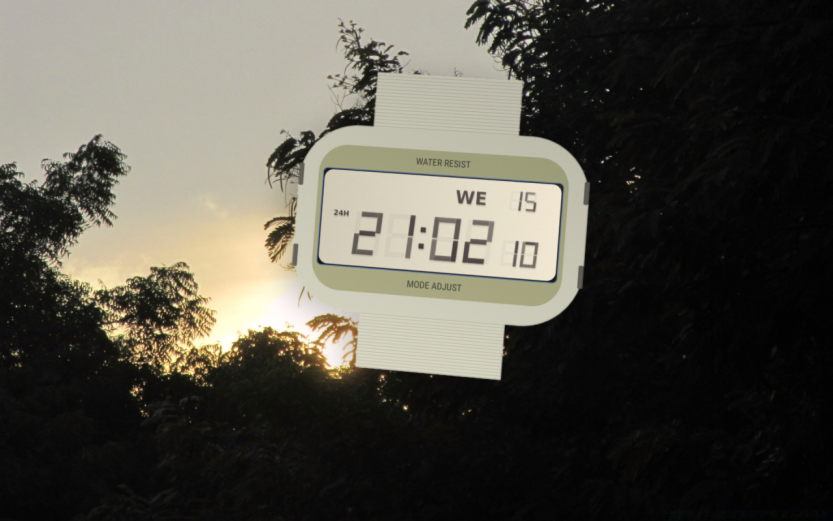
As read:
**21:02:10**
